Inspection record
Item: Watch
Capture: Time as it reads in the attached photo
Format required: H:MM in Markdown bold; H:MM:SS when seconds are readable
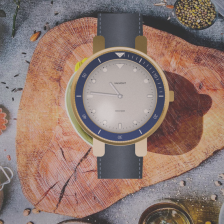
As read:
**10:46**
